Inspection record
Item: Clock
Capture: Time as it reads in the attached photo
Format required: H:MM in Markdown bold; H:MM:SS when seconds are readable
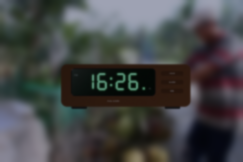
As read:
**16:26**
